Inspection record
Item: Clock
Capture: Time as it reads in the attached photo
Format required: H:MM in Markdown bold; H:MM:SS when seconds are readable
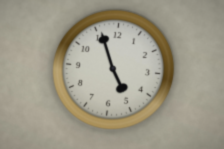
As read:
**4:56**
